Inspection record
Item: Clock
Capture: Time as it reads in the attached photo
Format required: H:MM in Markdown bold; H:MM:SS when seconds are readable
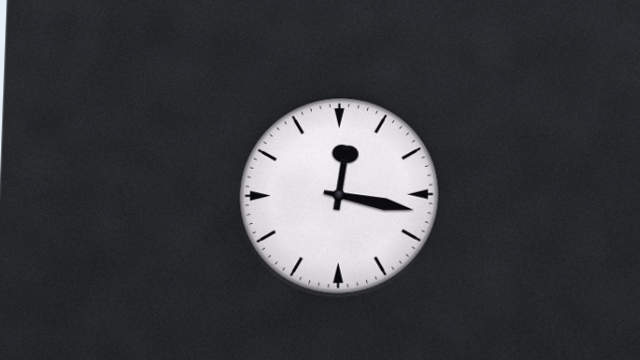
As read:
**12:17**
